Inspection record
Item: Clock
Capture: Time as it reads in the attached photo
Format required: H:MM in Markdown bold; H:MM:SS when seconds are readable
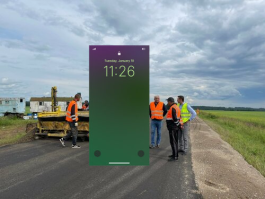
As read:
**11:26**
